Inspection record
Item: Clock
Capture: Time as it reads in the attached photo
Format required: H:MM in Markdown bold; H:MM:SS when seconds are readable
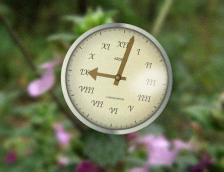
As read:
**9:02**
